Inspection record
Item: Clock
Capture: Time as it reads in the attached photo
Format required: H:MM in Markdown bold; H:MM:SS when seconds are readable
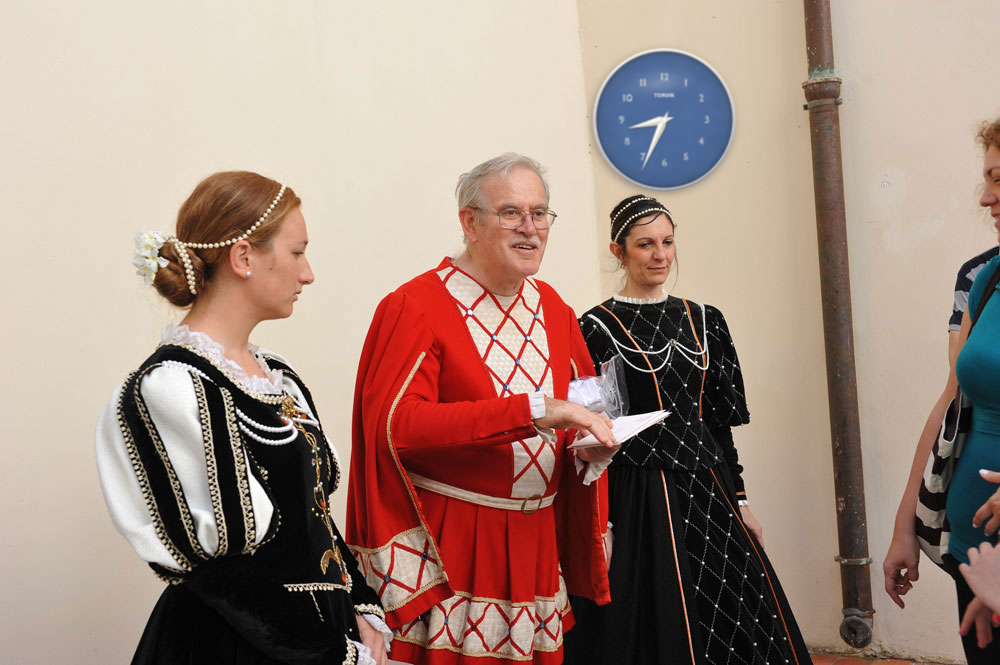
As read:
**8:34**
